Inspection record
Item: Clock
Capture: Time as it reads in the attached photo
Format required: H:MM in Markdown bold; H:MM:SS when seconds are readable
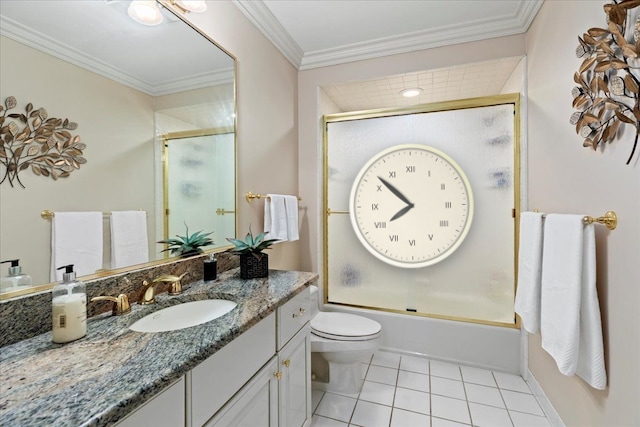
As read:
**7:52**
